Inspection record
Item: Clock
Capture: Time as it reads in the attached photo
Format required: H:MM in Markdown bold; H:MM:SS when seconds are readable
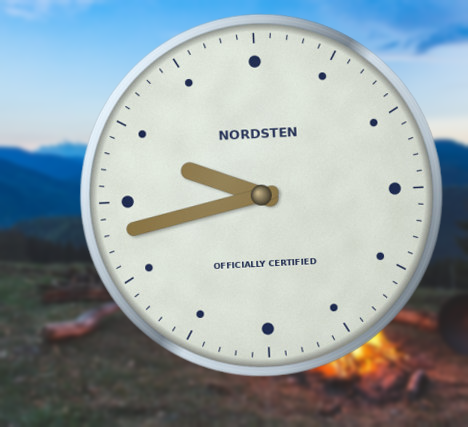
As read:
**9:43**
